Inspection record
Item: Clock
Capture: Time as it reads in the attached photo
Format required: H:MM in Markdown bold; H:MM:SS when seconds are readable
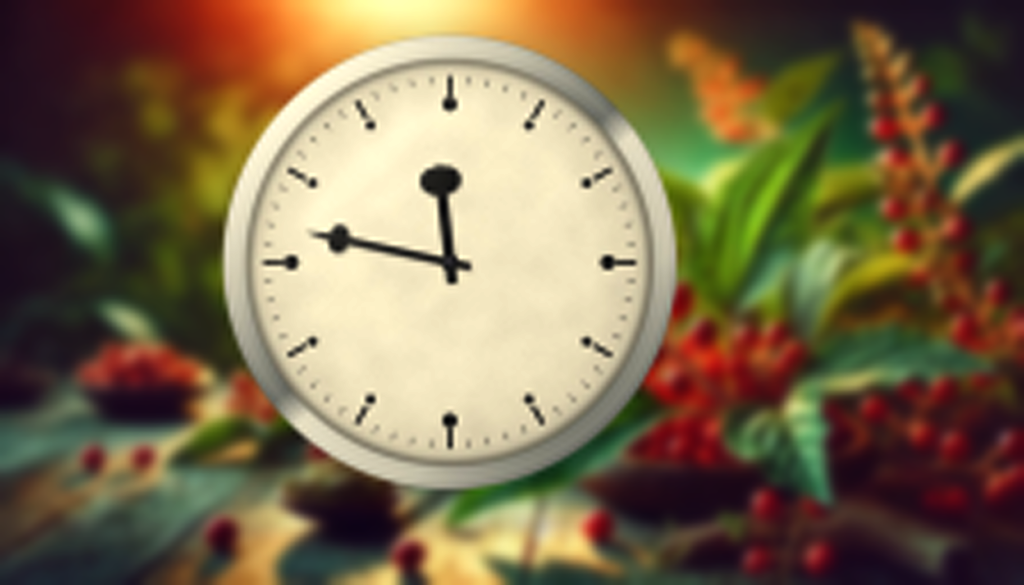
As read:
**11:47**
